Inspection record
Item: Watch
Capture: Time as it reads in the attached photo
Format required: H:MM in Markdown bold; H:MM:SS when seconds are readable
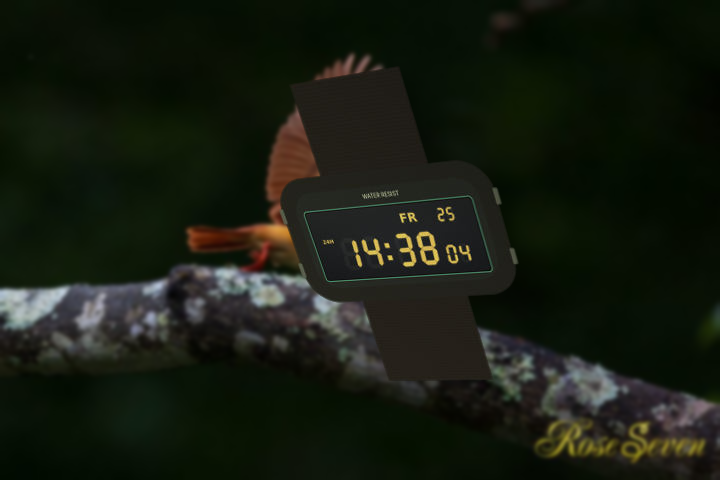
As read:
**14:38:04**
